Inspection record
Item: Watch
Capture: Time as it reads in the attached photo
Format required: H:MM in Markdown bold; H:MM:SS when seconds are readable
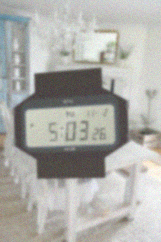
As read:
**5:03**
